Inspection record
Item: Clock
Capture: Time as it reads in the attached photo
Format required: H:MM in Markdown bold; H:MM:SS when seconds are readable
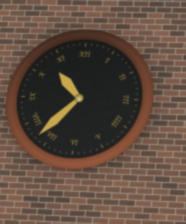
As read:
**10:37**
